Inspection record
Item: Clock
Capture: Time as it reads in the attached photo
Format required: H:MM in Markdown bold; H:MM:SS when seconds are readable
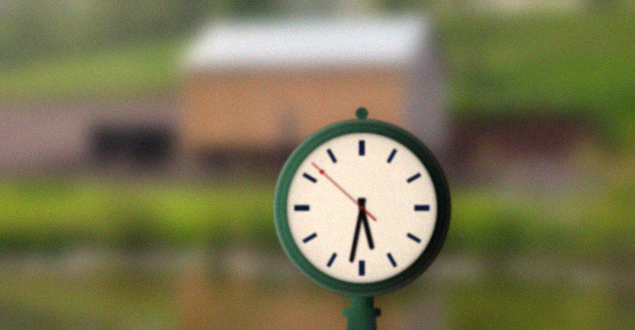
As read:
**5:31:52**
